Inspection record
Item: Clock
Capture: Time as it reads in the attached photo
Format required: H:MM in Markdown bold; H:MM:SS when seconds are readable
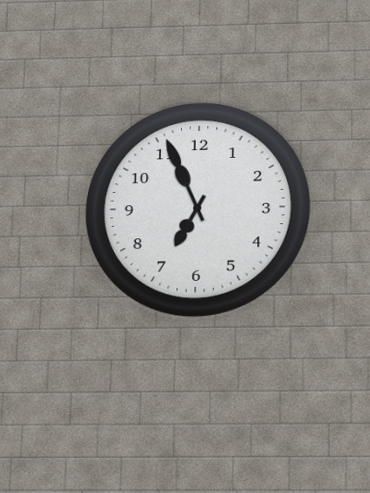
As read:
**6:56**
